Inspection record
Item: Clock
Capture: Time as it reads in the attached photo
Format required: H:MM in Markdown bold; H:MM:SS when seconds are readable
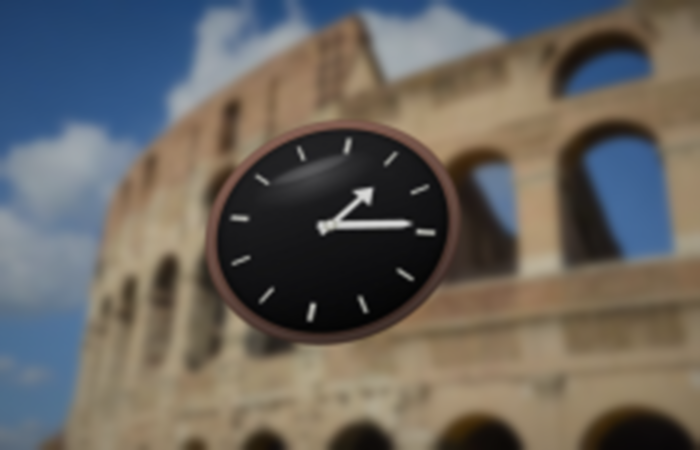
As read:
**1:14**
